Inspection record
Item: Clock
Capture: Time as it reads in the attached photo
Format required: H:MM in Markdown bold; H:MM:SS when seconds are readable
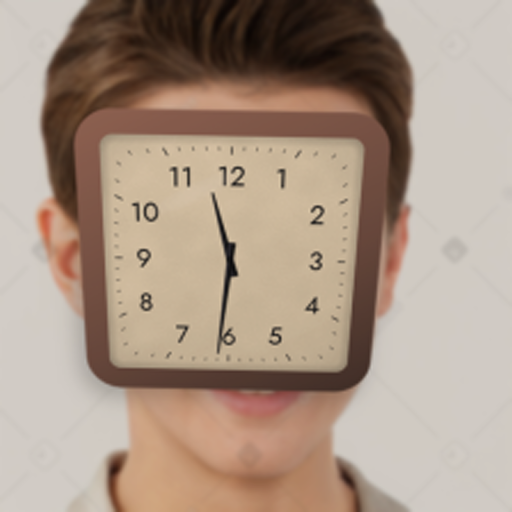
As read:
**11:31**
